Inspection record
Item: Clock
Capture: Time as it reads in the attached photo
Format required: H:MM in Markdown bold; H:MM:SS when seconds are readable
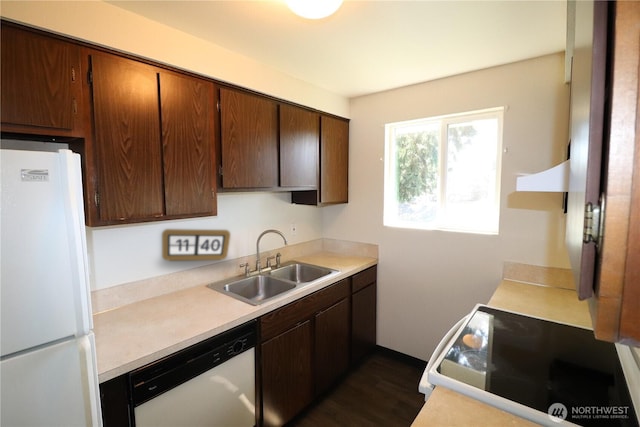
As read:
**11:40**
